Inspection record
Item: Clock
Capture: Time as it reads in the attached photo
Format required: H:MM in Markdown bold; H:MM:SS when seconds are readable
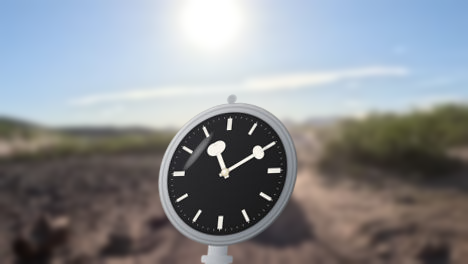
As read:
**11:10**
